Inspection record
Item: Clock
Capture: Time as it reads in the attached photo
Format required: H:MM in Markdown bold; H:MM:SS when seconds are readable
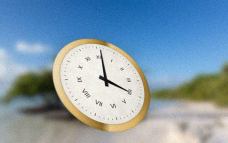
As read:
**4:01**
